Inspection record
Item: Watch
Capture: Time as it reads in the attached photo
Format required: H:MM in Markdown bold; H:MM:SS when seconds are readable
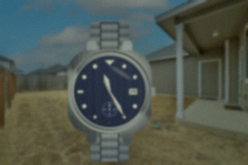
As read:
**11:25**
